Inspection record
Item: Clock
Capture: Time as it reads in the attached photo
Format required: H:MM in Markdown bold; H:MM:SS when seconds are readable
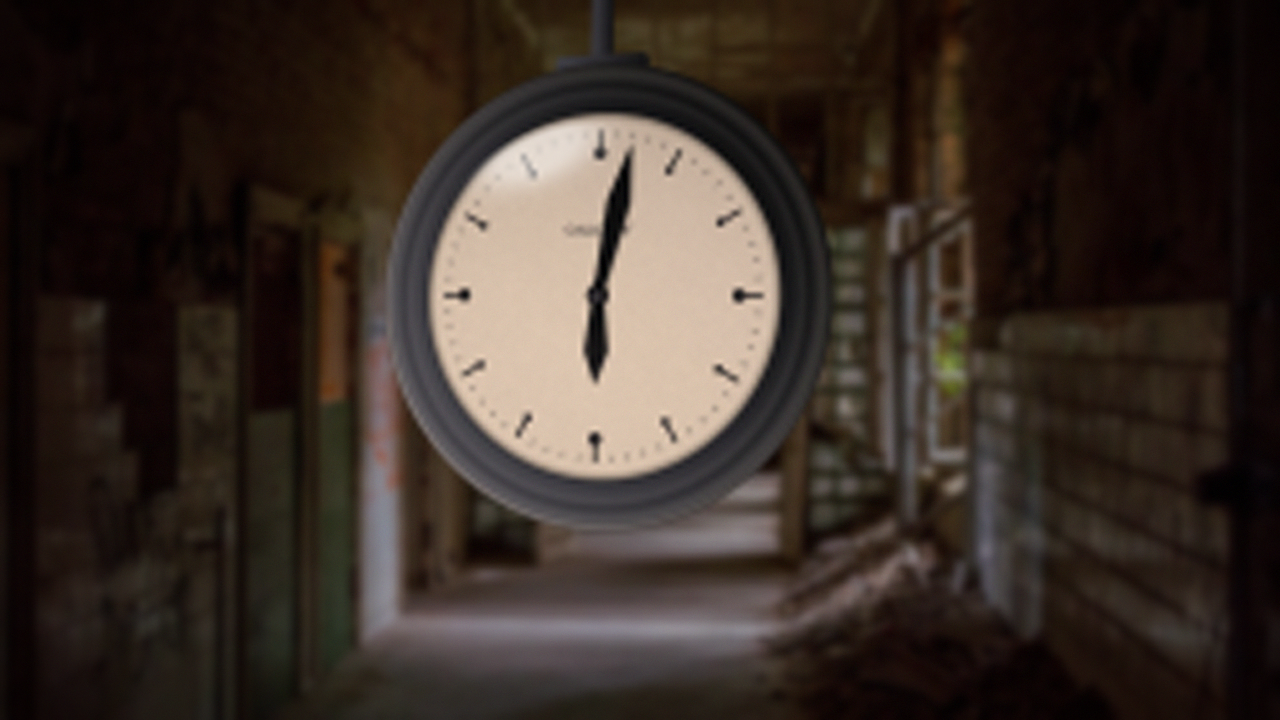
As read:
**6:02**
